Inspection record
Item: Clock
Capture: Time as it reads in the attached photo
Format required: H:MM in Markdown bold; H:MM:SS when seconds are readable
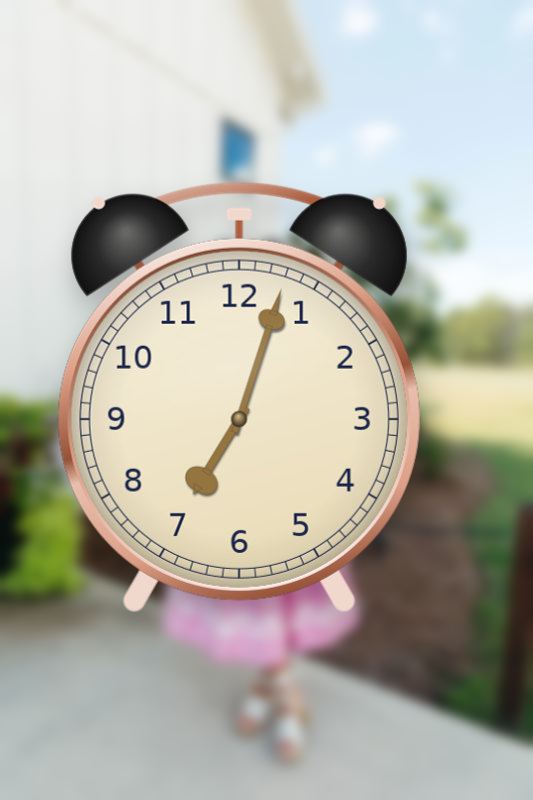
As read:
**7:03**
